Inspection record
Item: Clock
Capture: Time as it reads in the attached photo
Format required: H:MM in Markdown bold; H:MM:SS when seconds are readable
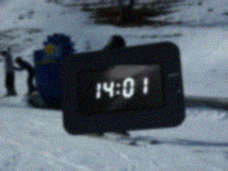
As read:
**14:01**
